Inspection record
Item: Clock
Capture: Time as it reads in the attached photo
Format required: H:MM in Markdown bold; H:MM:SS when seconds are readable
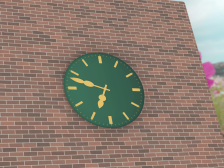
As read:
**6:48**
